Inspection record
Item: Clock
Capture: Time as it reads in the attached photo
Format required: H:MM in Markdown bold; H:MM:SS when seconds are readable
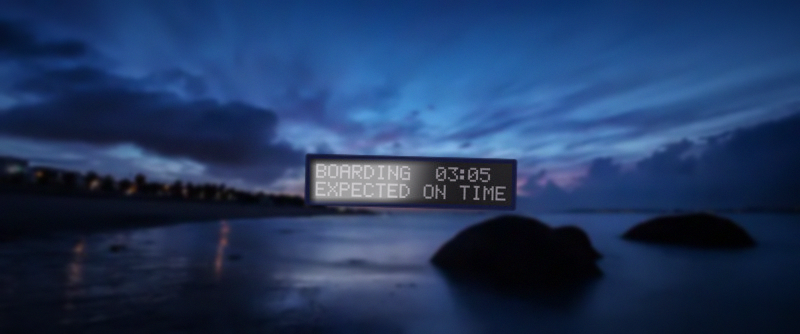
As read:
**3:05**
